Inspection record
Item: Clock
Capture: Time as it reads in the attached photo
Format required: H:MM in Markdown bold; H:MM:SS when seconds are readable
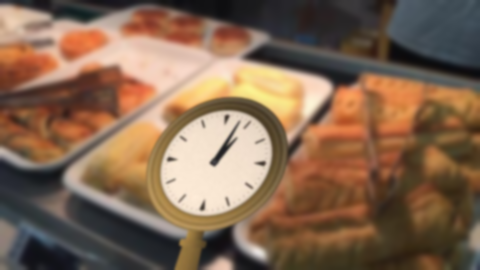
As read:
**1:03**
